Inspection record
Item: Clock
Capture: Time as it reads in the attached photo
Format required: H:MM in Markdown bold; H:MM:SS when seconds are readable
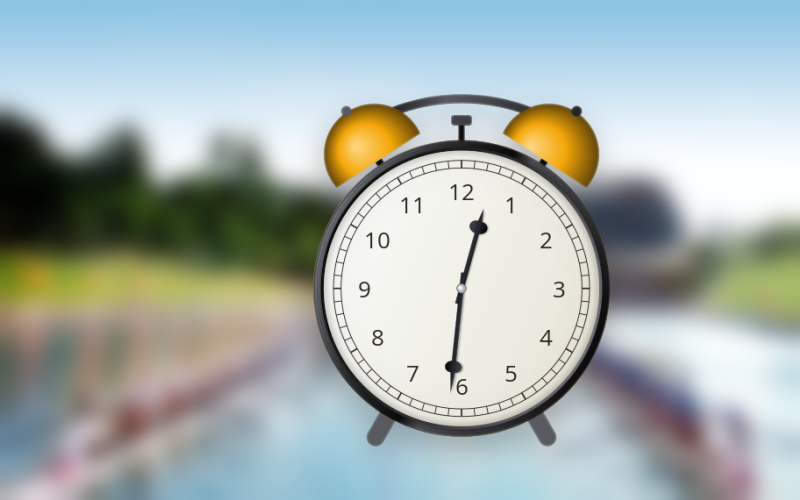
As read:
**12:31**
